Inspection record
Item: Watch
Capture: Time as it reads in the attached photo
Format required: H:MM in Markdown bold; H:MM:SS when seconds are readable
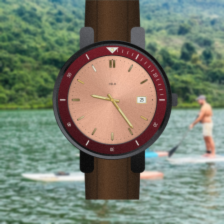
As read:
**9:24**
